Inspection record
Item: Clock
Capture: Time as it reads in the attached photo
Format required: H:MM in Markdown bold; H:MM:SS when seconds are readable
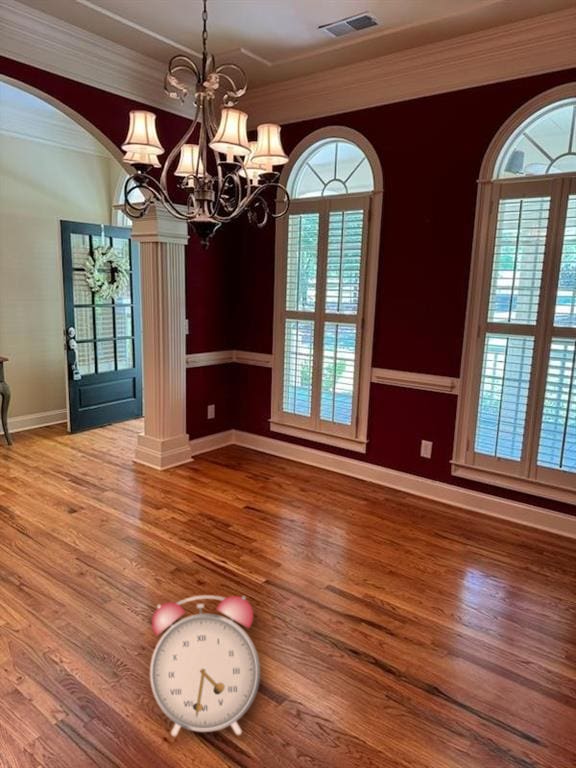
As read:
**4:32**
